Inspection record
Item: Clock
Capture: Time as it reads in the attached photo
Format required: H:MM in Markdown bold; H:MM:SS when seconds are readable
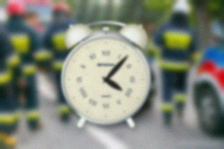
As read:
**4:07**
